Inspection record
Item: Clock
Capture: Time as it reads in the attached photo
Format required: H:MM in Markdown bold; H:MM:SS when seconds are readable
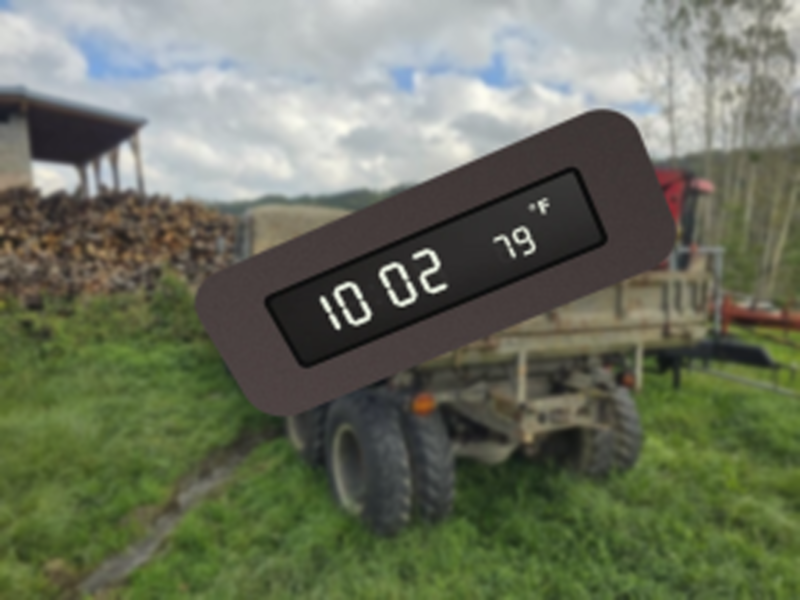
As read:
**10:02**
